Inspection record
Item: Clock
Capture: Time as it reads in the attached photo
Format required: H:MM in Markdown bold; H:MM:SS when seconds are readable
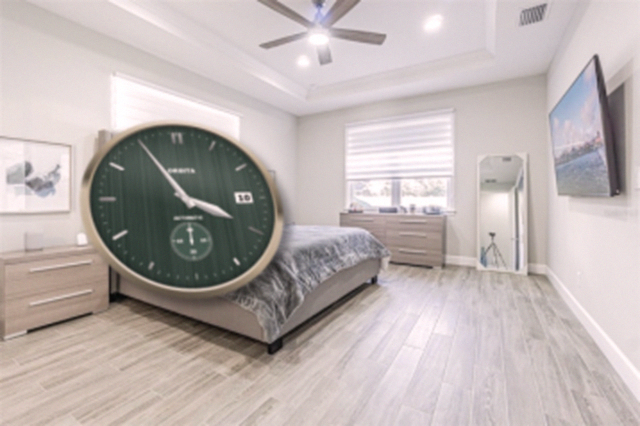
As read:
**3:55**
